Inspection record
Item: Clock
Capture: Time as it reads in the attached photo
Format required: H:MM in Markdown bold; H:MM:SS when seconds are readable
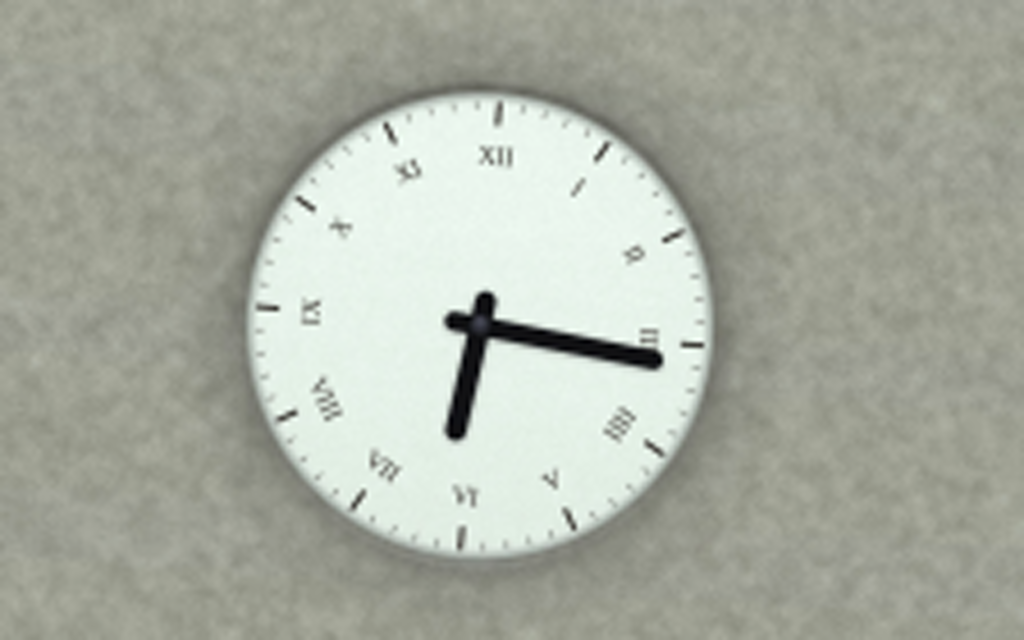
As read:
**6:16**
